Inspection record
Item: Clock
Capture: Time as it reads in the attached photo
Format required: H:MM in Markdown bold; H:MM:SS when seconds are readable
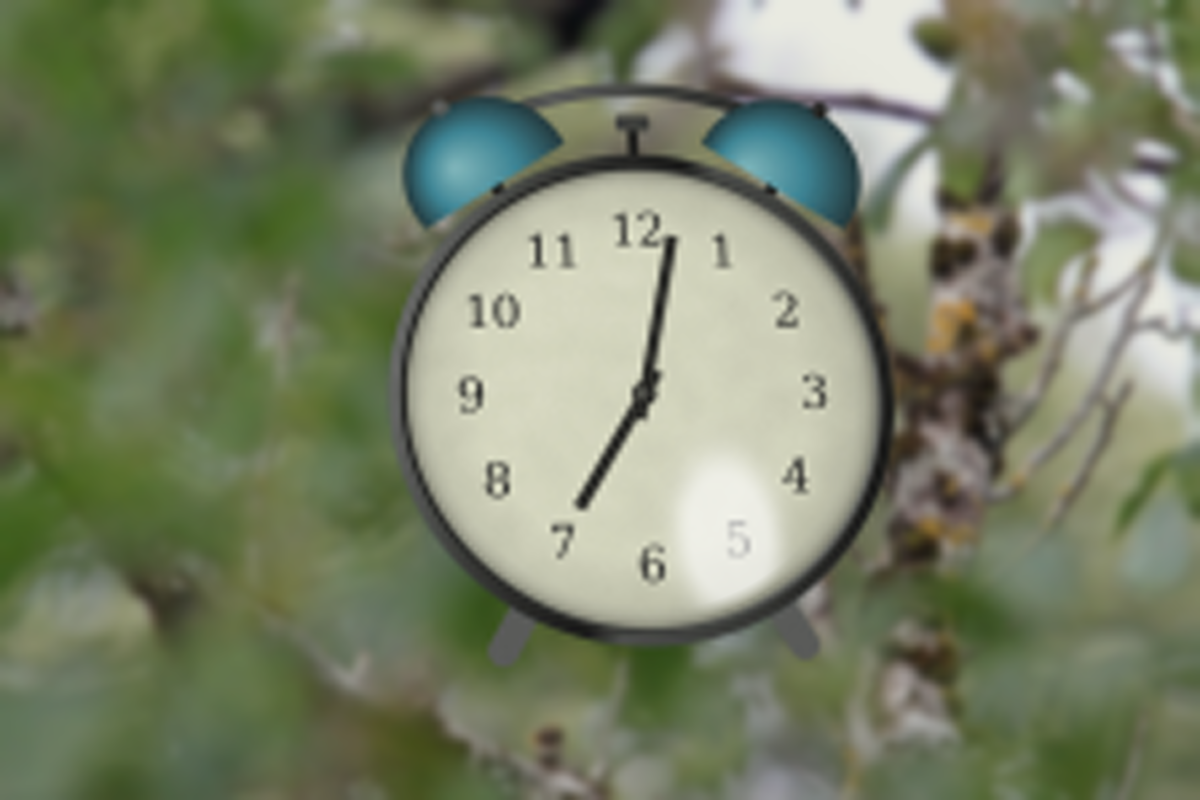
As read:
**7:02**
